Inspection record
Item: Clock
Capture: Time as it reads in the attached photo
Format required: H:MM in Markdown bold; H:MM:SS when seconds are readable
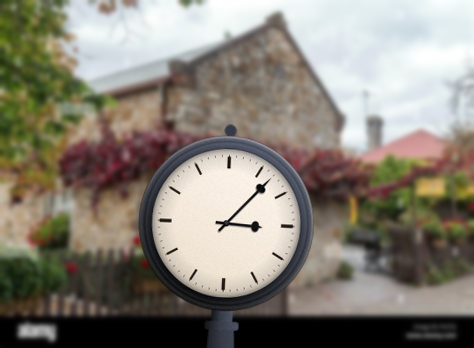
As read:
**3:07**
